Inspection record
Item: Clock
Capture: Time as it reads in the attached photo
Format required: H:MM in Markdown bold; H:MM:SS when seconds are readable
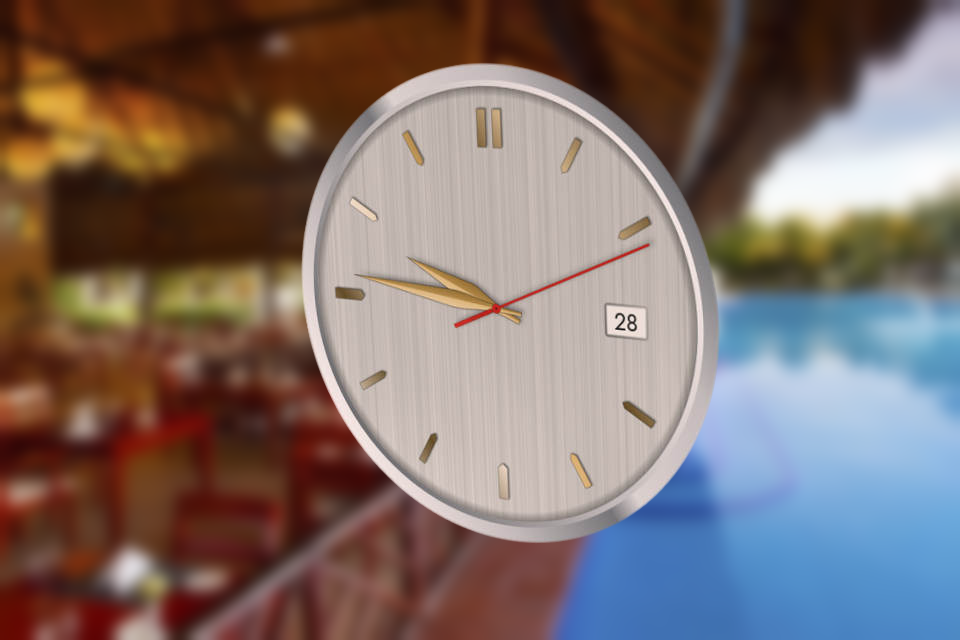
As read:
**9:46:11**
